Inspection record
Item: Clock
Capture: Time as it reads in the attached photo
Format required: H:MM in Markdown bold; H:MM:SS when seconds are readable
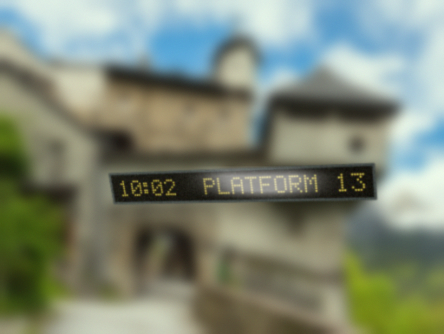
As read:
**10:02**
